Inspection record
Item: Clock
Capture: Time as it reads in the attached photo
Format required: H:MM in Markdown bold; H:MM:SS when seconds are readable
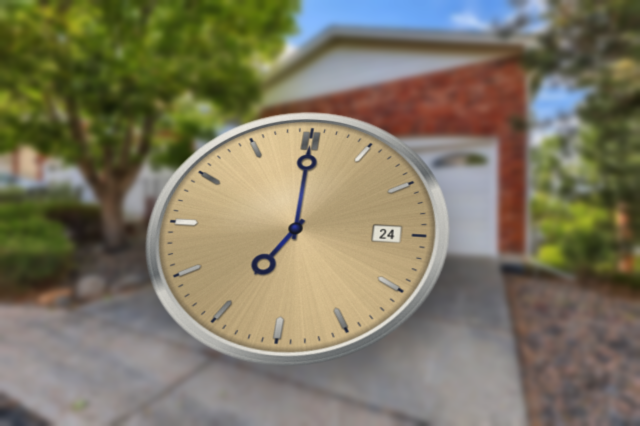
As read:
**7:00**
